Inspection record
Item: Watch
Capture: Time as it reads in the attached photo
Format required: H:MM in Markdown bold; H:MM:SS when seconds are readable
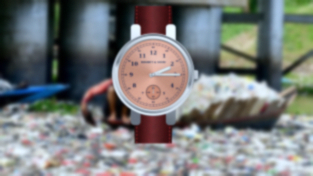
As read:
**2:15**
